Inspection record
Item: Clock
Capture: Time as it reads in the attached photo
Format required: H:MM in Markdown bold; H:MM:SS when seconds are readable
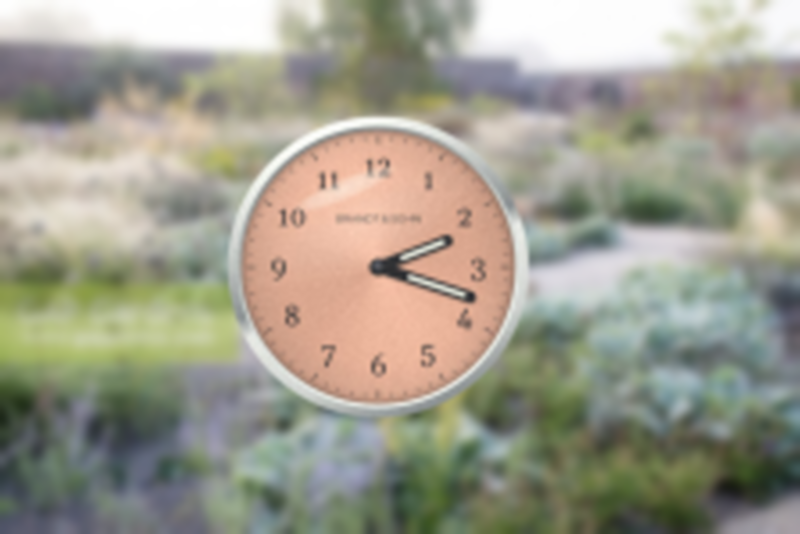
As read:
**2:18**
